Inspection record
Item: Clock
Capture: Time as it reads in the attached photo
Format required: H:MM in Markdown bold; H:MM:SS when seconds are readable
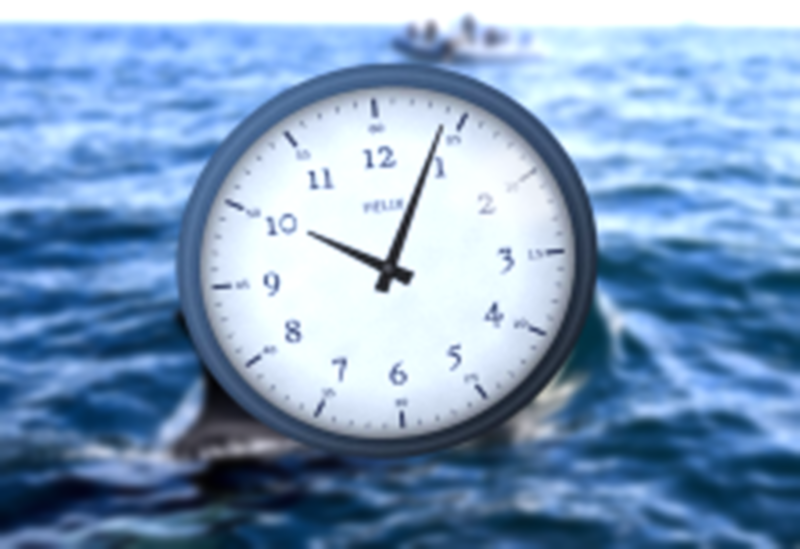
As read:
**10:04**
